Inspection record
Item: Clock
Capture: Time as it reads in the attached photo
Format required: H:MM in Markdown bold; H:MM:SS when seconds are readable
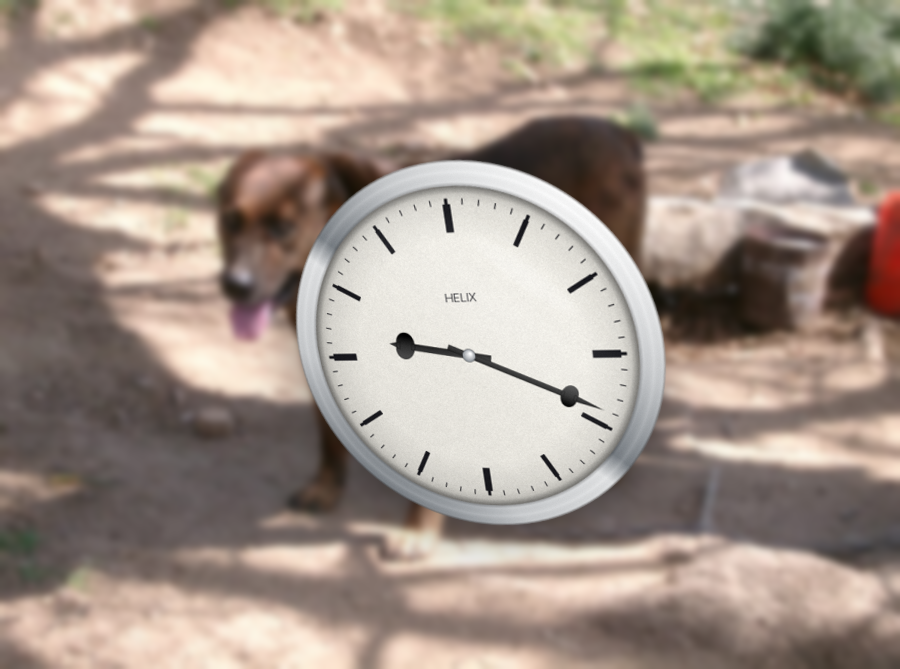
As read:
**9:19**
